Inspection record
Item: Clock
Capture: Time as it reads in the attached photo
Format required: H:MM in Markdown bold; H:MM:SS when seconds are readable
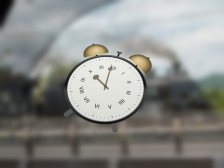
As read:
**9:59**
